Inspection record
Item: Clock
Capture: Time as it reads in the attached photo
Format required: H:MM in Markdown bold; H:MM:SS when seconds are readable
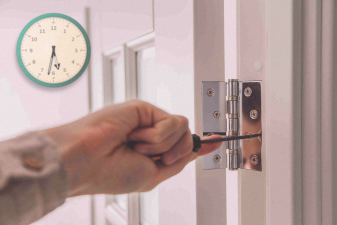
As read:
**5:32**
